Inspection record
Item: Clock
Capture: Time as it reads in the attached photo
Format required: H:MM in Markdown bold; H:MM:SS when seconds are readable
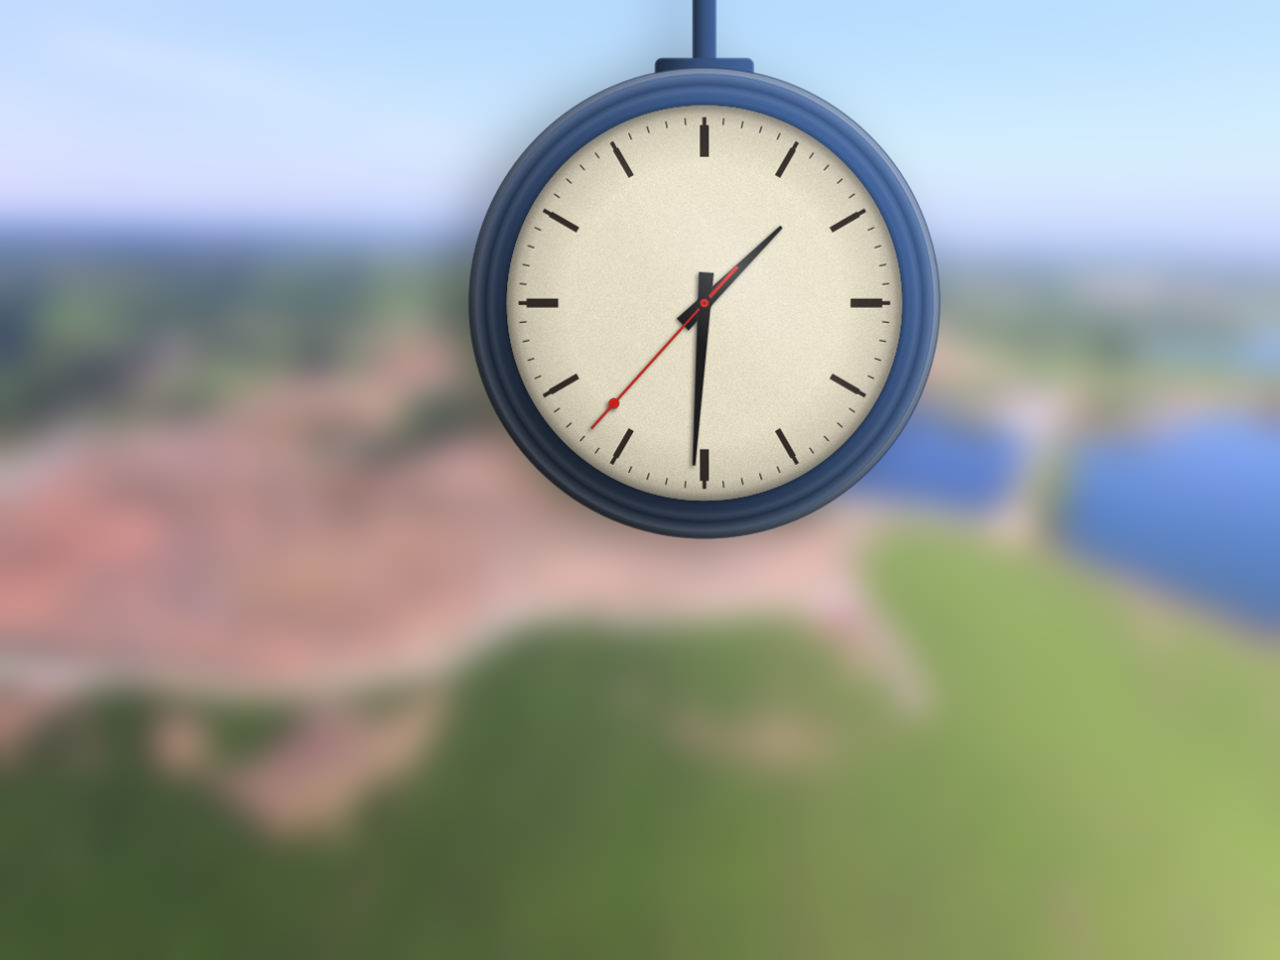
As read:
**1:30:37**
